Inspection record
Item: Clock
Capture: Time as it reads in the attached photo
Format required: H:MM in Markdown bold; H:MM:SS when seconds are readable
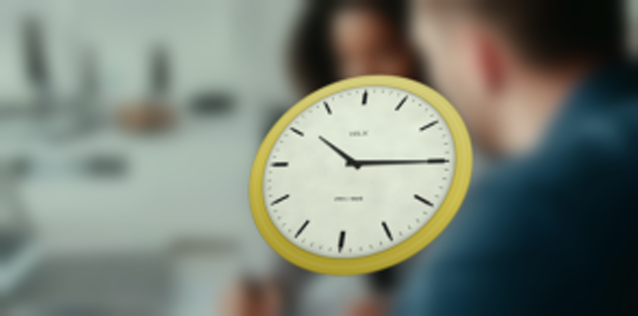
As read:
**10:15**
